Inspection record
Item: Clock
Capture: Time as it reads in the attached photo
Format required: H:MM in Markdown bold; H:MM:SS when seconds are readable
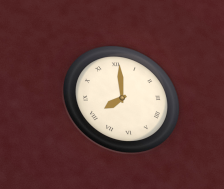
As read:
**8:01**
